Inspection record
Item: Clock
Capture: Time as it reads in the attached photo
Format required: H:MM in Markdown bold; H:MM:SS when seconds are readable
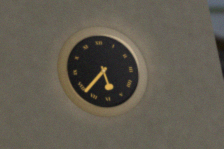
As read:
**5:38**
